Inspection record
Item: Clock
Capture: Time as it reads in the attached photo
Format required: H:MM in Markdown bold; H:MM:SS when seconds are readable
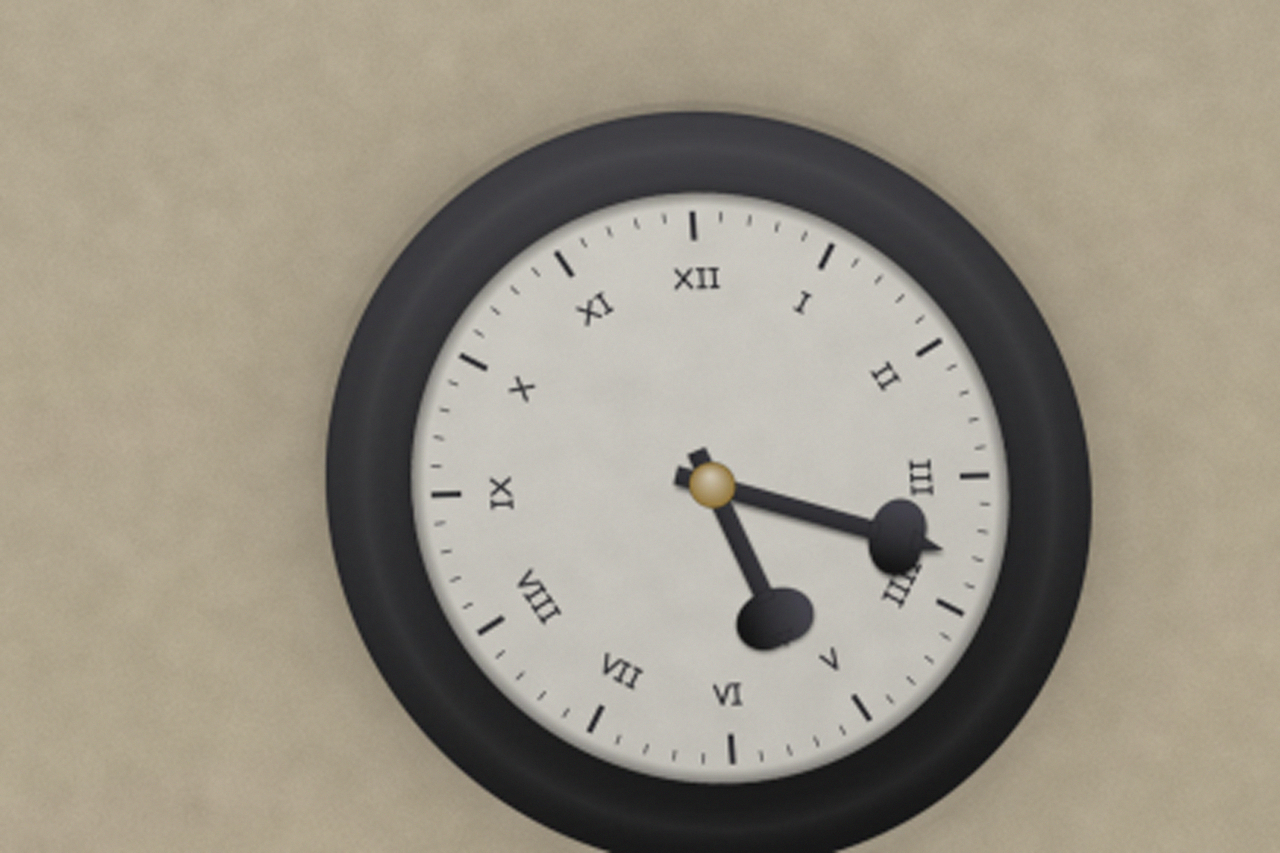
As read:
**5:18**
